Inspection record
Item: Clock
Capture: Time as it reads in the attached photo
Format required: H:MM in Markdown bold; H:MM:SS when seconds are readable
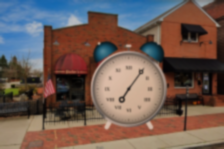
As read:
**7:06**
